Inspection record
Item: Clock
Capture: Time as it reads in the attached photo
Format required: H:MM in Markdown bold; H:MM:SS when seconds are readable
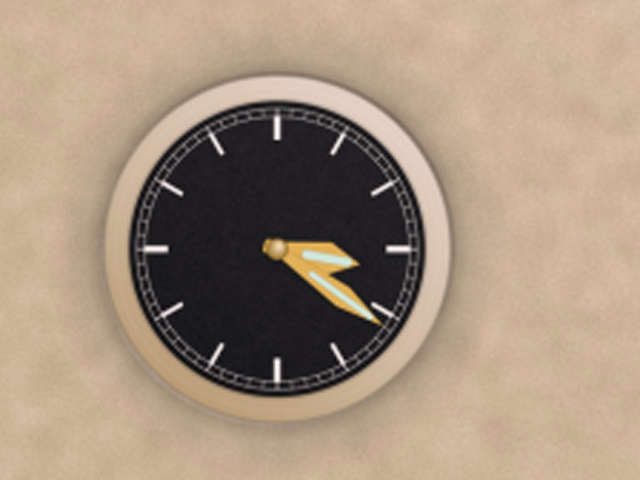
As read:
**3:21**
